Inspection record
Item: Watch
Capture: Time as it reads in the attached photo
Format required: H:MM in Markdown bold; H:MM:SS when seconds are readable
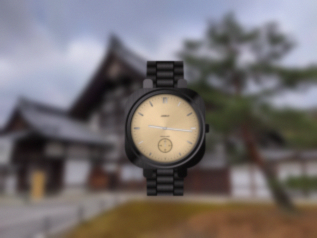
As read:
**9:16**
